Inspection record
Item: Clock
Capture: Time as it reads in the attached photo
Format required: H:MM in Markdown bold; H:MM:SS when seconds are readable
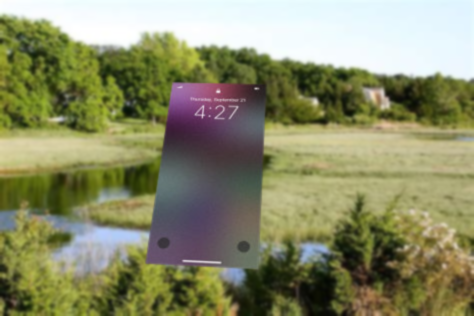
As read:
**4:27**
